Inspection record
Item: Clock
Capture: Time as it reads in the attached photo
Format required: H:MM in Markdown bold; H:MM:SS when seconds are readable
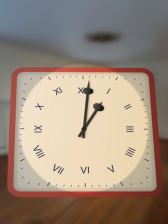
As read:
**1:01**
